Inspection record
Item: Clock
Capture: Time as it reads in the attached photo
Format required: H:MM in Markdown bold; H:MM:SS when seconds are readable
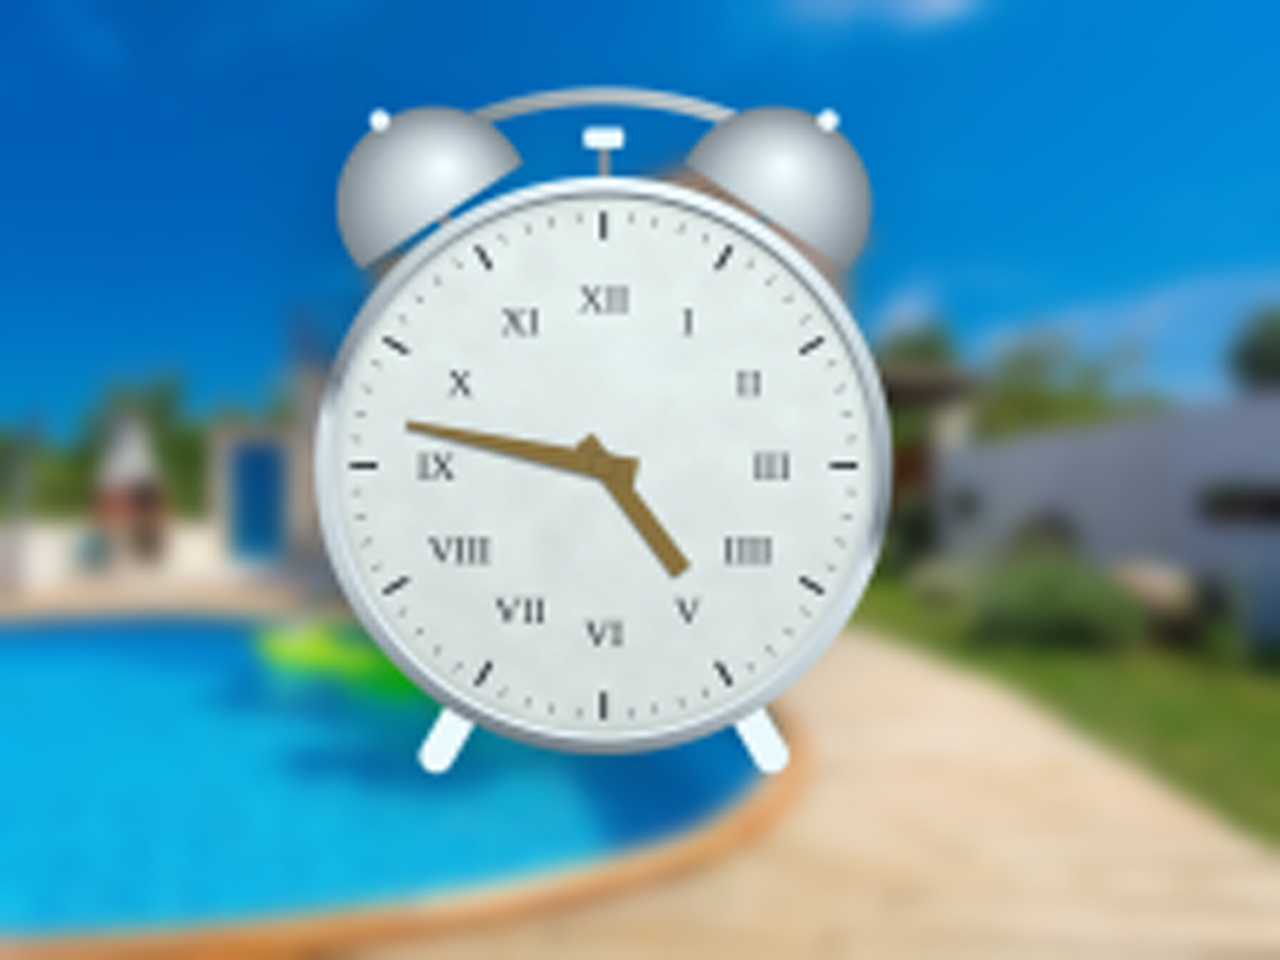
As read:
**4:47**
